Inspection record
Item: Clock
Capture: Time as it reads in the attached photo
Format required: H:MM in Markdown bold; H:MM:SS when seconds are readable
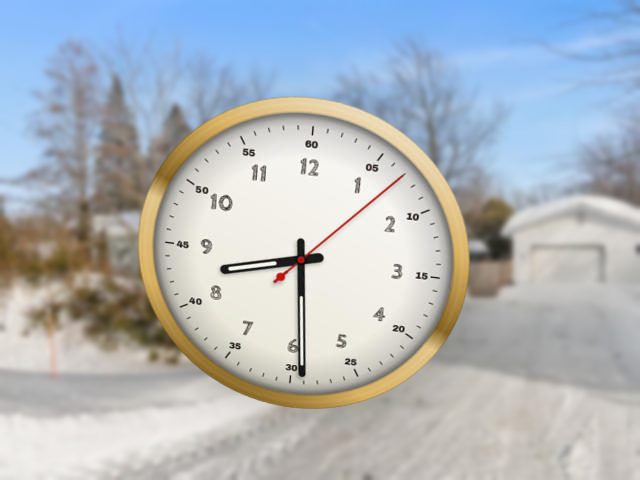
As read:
**8:29:07**
